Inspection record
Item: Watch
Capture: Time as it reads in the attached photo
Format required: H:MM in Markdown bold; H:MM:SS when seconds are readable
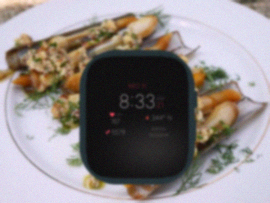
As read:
**8:33**
